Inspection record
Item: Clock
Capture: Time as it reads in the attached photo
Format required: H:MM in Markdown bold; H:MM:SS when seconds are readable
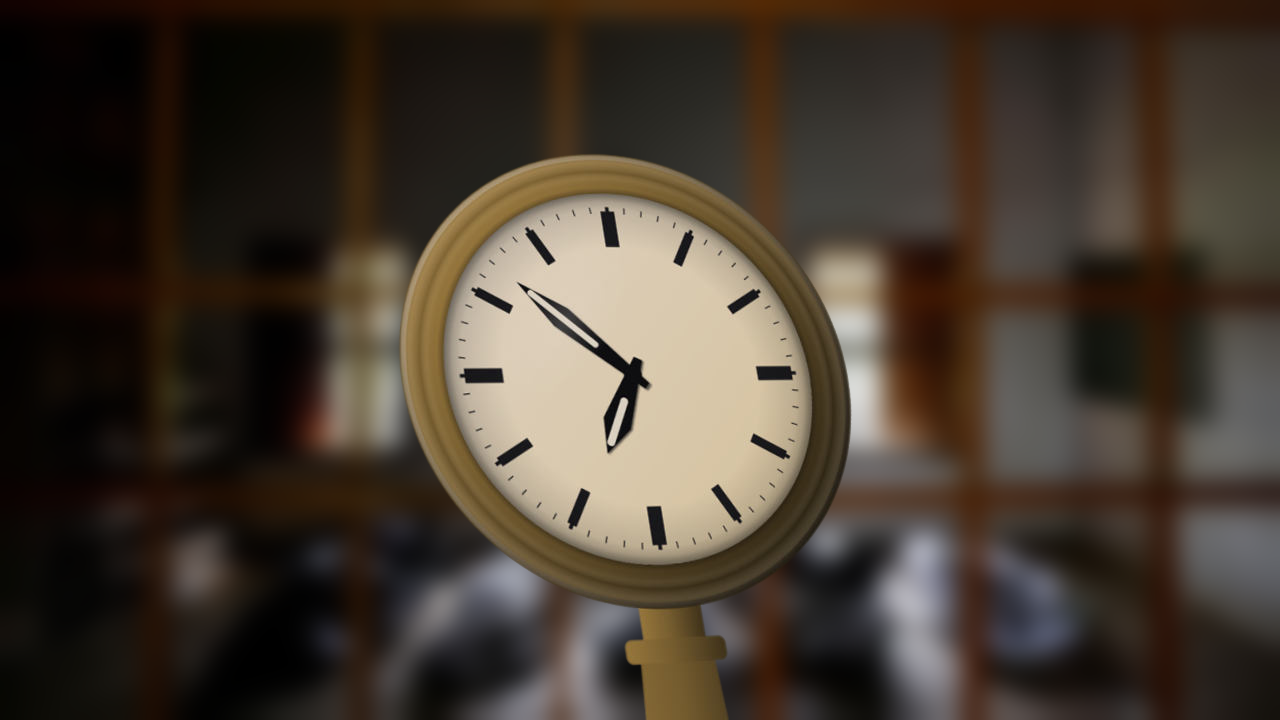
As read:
**6:52**
